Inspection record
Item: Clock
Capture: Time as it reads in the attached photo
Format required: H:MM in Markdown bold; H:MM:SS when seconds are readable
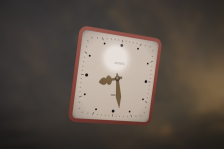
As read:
**8:28**
